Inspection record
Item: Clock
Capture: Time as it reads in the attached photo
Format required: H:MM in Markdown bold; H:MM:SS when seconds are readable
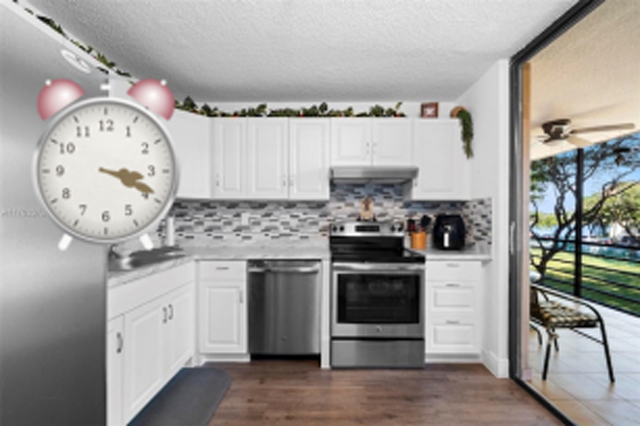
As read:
**3:19**
